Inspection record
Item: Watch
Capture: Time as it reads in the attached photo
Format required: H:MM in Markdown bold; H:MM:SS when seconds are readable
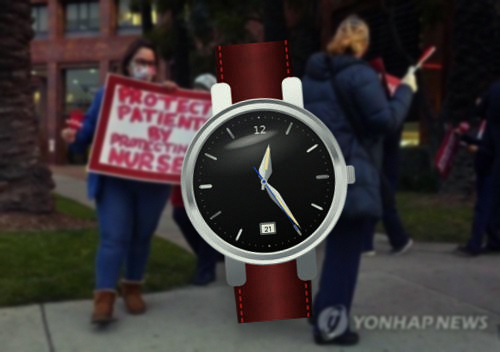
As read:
**12:24:25**
